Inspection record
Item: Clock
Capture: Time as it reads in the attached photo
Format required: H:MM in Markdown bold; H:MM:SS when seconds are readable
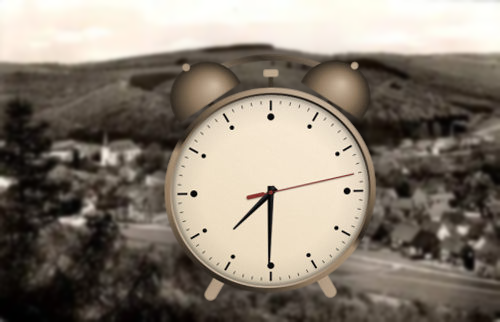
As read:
**7:30:13**
